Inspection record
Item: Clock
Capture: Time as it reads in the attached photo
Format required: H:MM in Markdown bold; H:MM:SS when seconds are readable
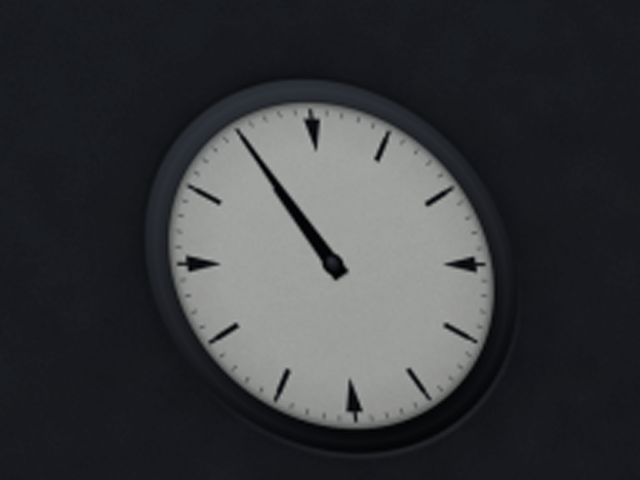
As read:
**10:55**
